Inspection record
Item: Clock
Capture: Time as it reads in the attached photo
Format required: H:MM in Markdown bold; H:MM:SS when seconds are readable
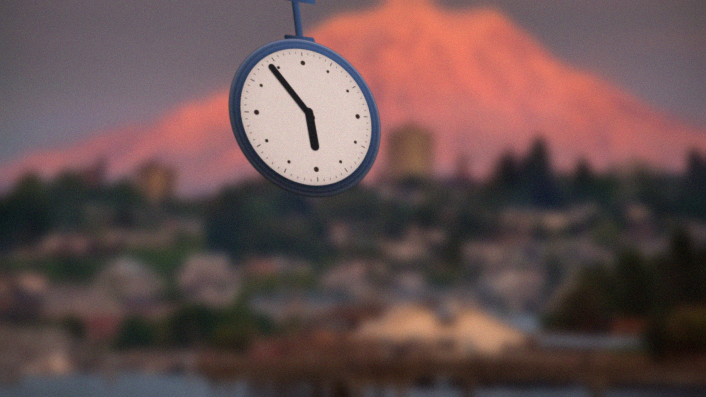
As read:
**5:54**
